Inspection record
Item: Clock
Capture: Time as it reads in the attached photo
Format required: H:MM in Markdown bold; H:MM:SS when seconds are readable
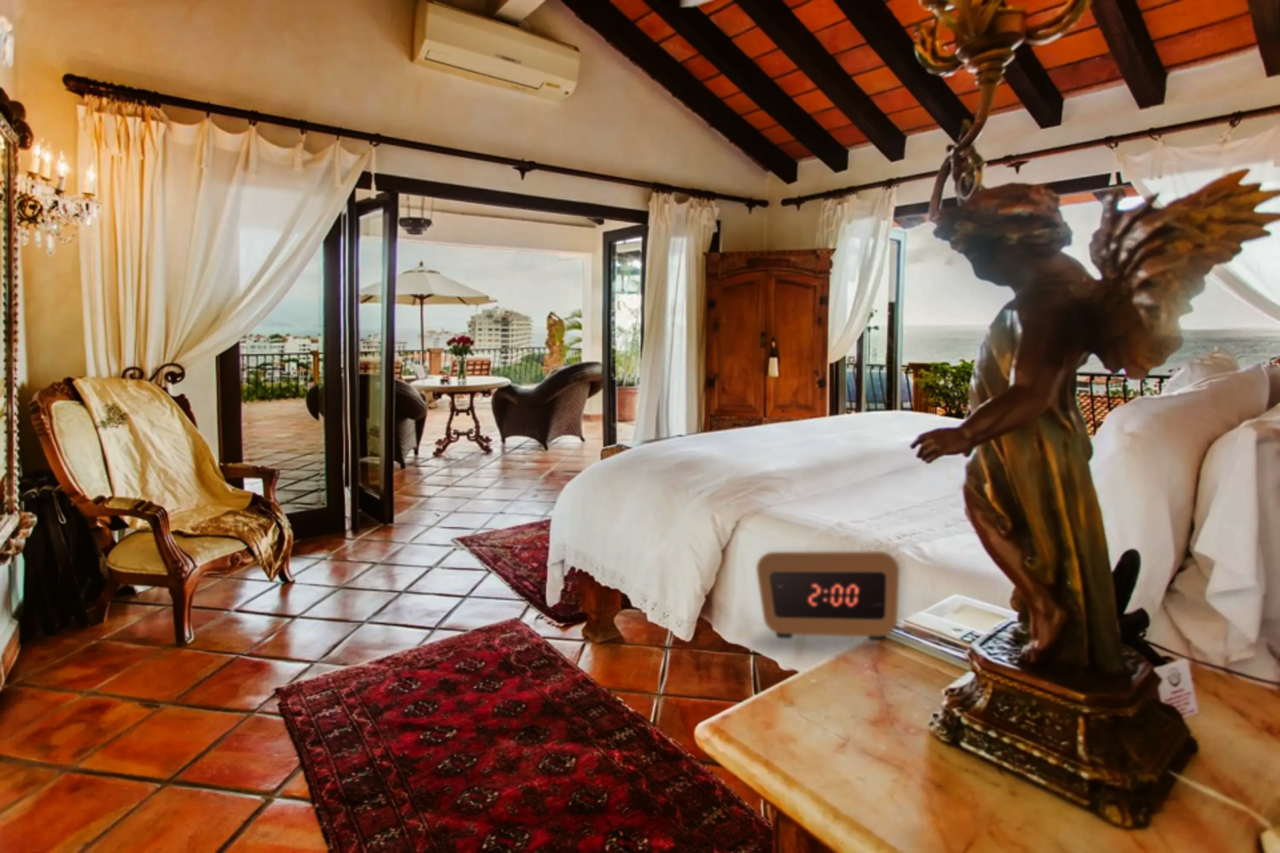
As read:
**2:00**
